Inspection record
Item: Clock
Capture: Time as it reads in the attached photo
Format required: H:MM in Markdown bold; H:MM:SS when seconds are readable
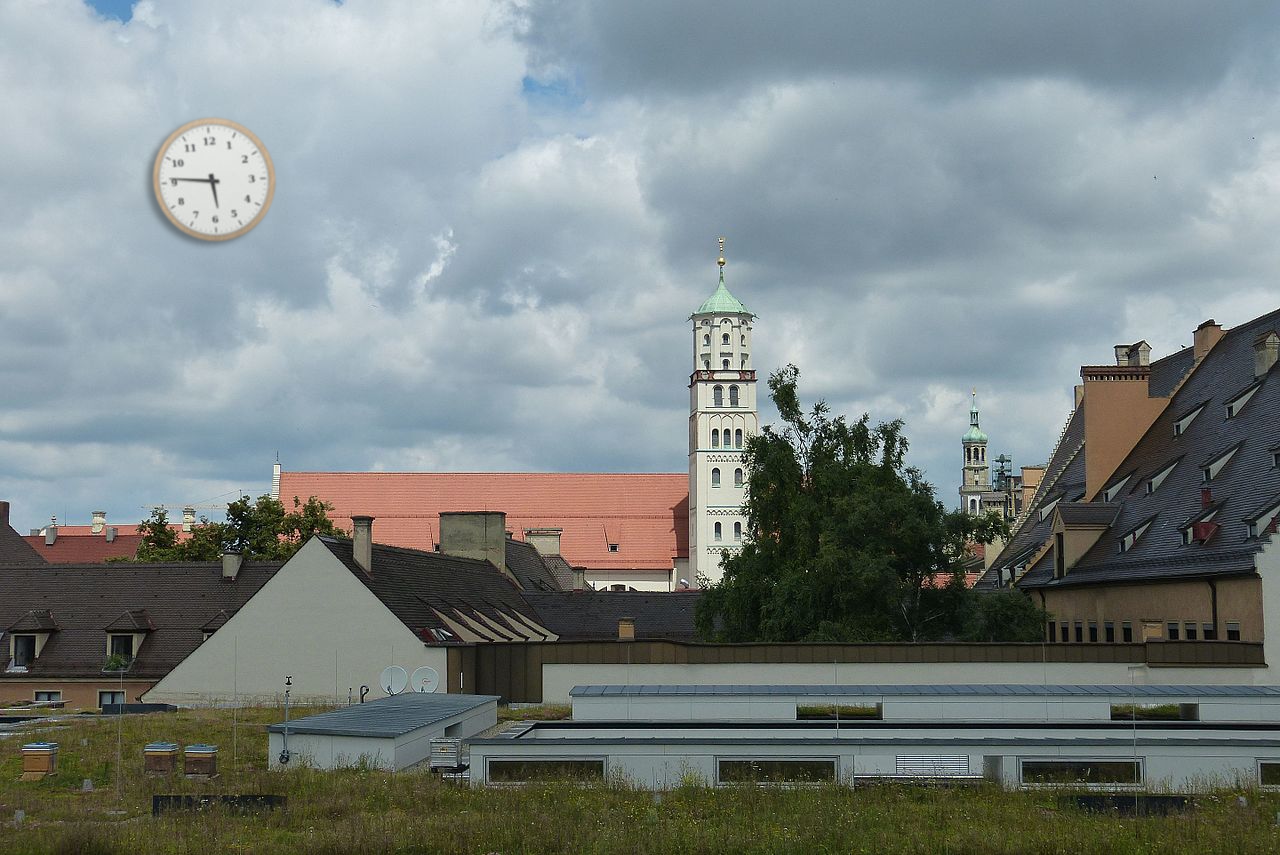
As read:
**5:46**
